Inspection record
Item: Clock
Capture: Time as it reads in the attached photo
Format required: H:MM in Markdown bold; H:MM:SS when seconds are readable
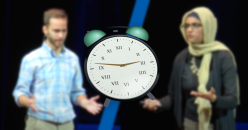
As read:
**2:47**
